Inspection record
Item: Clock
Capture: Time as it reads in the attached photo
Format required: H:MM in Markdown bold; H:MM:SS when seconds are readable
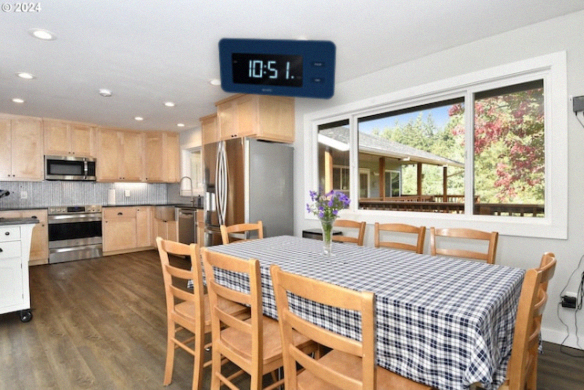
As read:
**10:51**
